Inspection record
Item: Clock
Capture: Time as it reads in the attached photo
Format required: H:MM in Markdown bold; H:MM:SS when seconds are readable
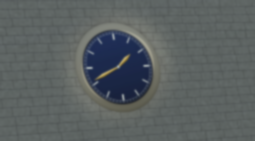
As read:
**1:41**
